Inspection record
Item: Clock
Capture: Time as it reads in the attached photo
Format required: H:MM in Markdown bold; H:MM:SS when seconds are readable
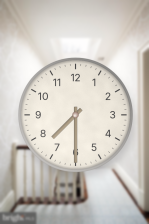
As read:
**7:30**
